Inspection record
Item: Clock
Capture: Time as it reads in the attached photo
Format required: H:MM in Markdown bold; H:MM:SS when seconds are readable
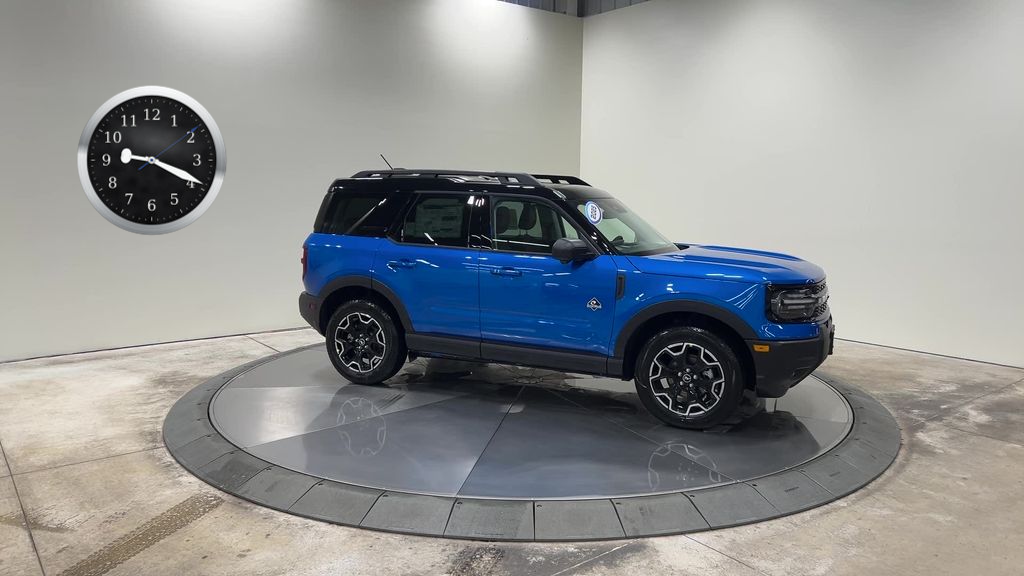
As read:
**9:19:09**
